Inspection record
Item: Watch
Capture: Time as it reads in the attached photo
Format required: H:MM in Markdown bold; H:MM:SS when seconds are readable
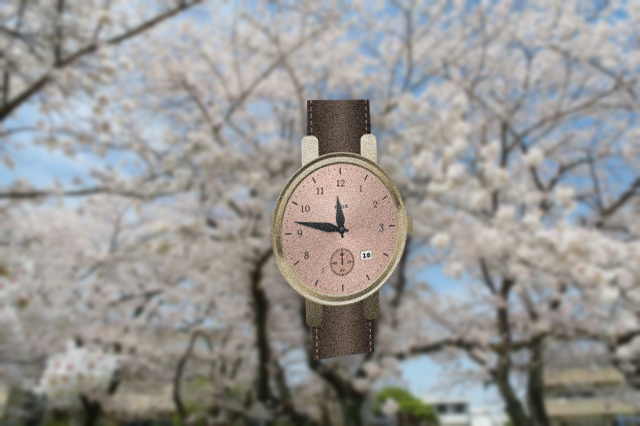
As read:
**11:47**
